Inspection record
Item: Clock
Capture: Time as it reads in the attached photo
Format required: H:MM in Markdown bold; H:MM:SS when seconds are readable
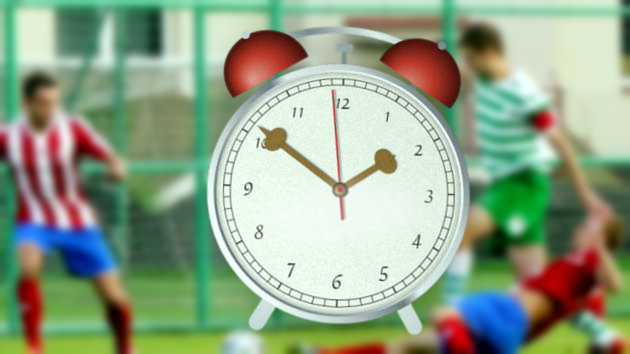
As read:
**1:50:59**
